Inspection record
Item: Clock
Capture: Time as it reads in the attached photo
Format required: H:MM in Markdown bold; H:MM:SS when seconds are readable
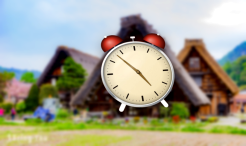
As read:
**4:53**
